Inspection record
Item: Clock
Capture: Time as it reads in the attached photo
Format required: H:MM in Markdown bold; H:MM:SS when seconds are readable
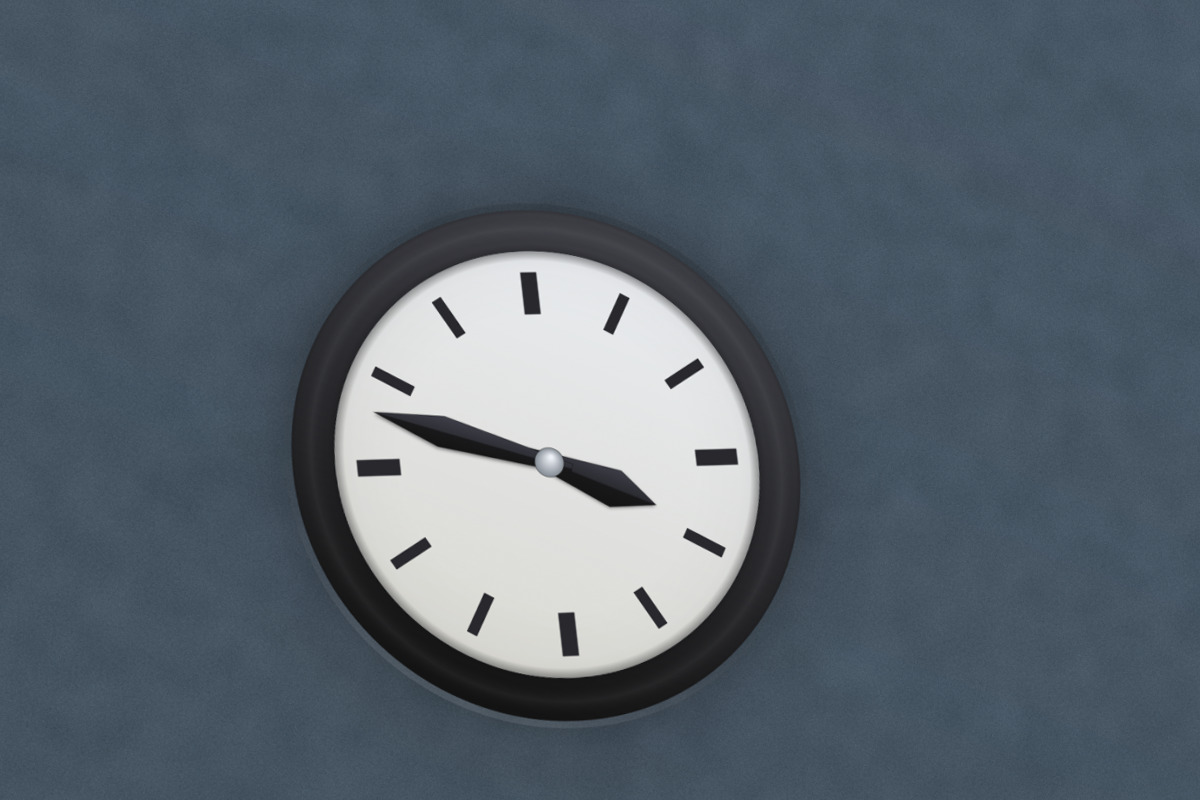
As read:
**3:48**
